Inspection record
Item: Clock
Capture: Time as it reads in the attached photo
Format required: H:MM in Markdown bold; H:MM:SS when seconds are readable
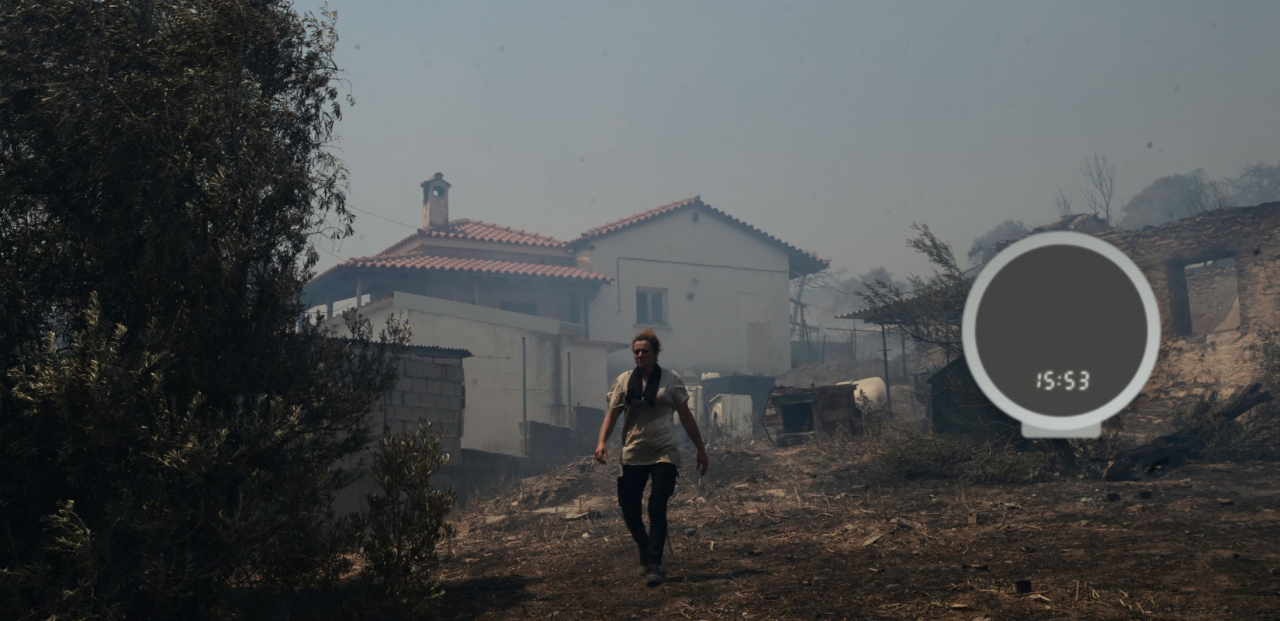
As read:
**15:53**
